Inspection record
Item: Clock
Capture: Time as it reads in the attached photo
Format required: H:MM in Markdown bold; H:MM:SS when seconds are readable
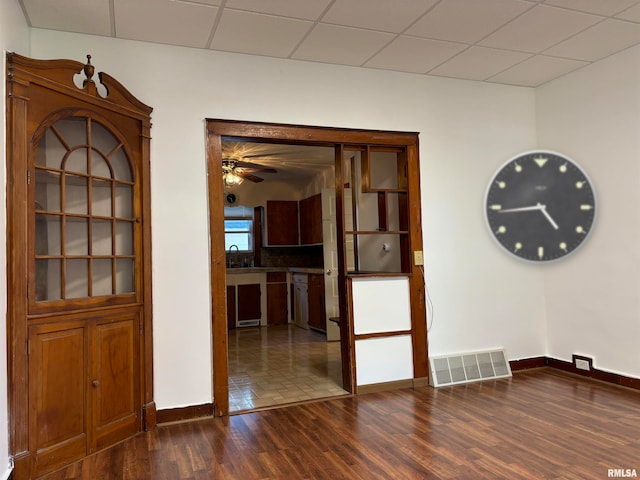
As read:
**4:44**
